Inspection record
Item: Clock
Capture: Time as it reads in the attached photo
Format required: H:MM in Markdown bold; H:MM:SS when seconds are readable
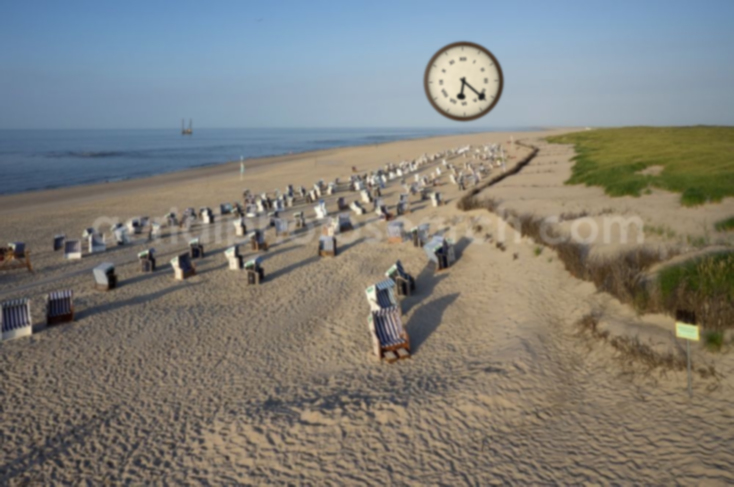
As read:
**6:22**
